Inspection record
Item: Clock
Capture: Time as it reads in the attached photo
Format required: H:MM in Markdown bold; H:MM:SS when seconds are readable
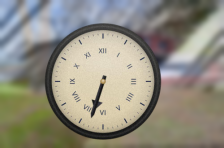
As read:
**6:33**
